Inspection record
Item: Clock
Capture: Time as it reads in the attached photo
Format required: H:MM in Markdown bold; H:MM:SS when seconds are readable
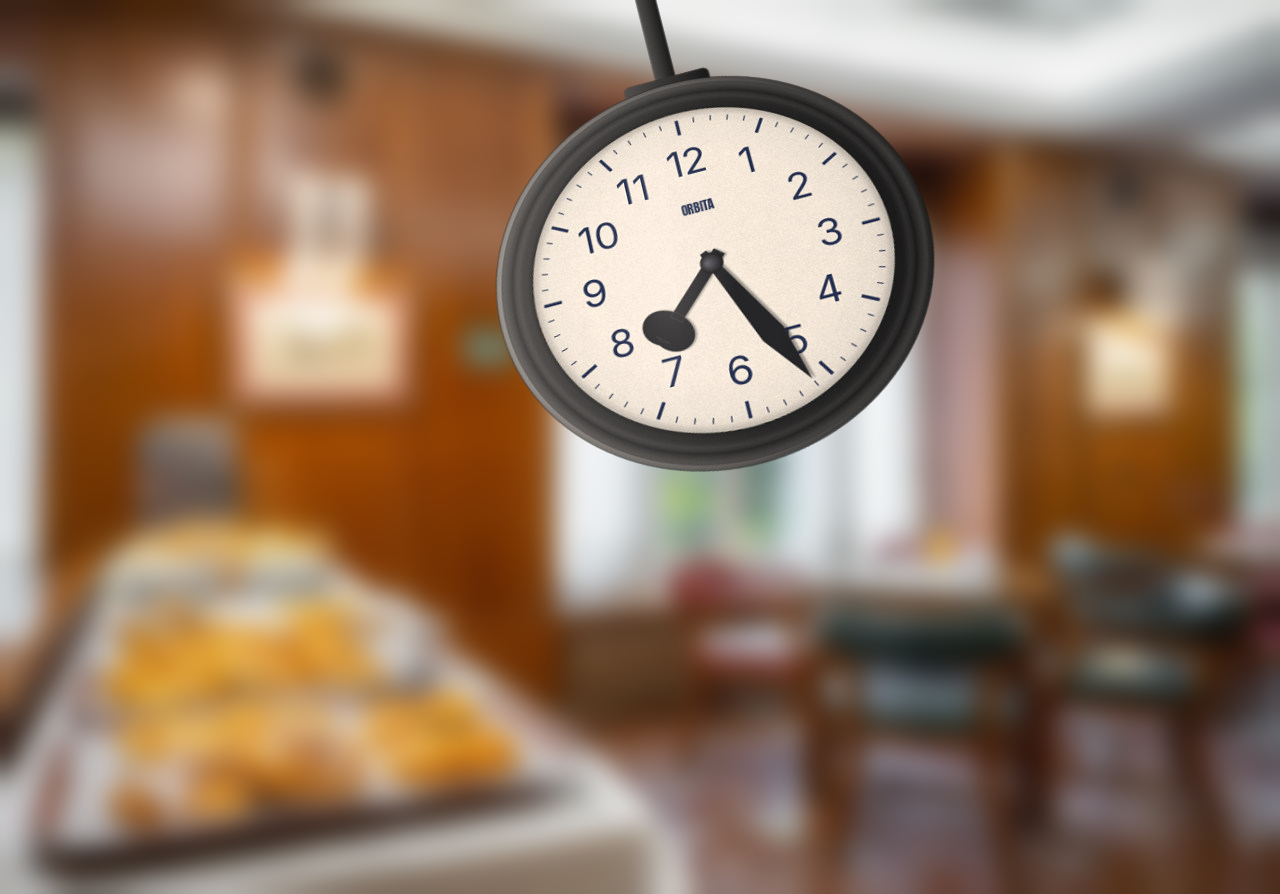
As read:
**7:26**
